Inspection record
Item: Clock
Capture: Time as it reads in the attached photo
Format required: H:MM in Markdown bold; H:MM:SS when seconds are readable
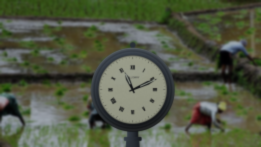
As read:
**11:11**
